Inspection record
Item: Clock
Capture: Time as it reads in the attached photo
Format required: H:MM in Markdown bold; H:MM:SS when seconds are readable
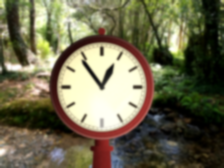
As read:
**12:54**
